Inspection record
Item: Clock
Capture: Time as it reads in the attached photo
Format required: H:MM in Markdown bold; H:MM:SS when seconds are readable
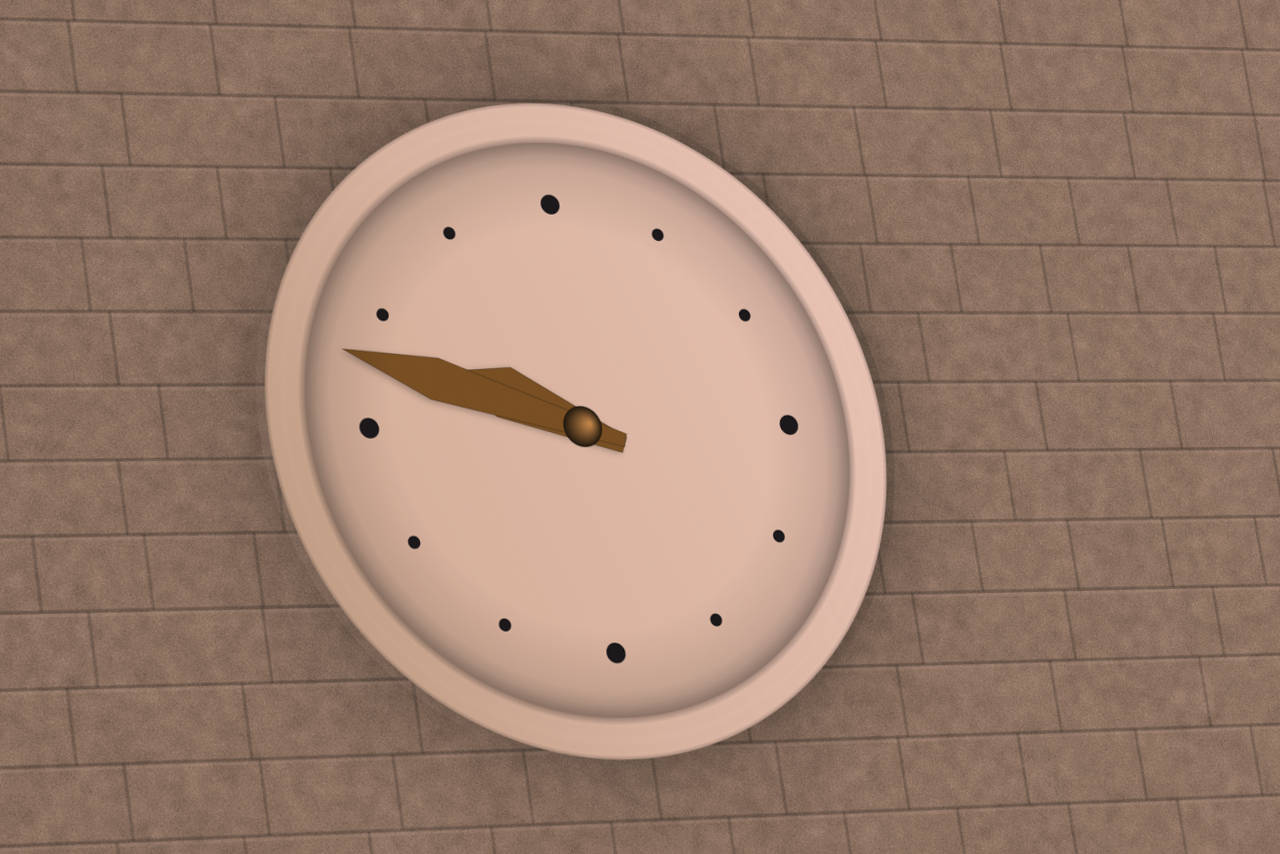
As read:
**9:48**
